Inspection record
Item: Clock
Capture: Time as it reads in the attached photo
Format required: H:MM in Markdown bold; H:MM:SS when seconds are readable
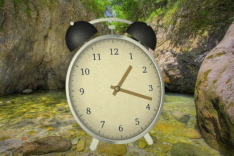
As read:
**1:18**
